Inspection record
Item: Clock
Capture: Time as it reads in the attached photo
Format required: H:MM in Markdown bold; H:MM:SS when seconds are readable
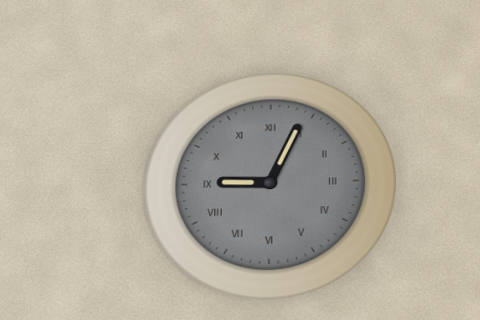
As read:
**9:04**
